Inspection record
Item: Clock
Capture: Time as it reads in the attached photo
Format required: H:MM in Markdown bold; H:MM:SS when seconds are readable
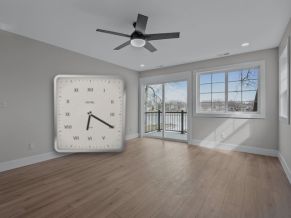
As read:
**6:20**
